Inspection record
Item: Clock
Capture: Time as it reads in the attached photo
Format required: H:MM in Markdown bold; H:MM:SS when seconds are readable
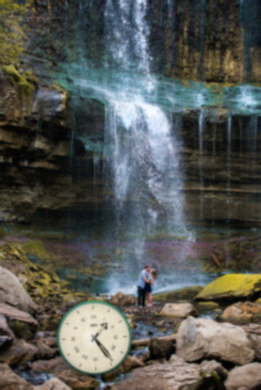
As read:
**1:24**
